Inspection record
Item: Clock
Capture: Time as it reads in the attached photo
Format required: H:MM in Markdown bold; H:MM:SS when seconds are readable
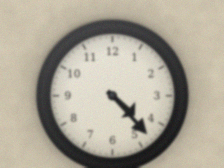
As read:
**4:23**
